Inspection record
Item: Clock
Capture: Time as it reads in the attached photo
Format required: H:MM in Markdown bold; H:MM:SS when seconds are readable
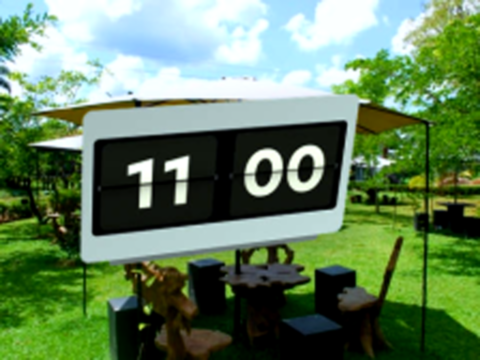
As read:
**11:00**
